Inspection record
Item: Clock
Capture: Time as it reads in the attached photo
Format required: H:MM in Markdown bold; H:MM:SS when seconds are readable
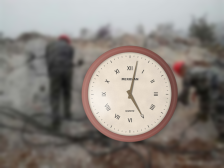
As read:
**5:02**
